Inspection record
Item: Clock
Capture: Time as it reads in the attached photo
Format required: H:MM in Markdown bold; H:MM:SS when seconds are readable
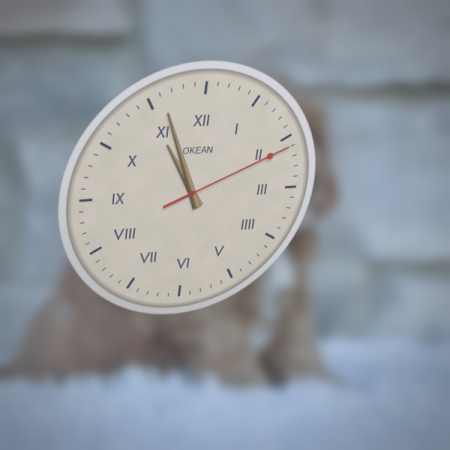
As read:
**10:56:11**
